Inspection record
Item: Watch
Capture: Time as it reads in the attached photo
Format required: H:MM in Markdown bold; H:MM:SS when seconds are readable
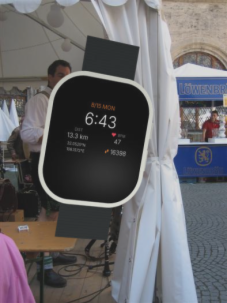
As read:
**6:43**
